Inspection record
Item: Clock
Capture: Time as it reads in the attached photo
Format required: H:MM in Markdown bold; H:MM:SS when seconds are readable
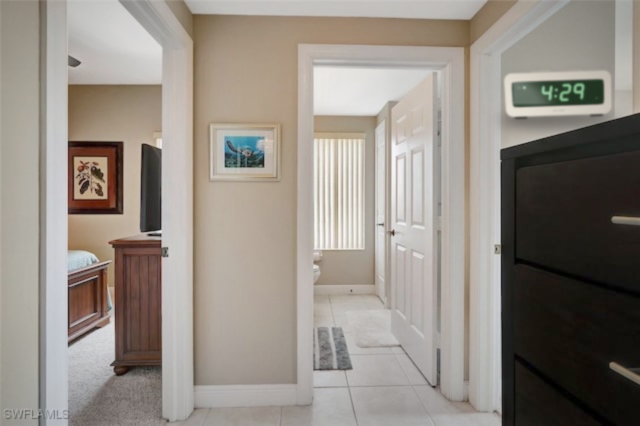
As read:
**4:29**
